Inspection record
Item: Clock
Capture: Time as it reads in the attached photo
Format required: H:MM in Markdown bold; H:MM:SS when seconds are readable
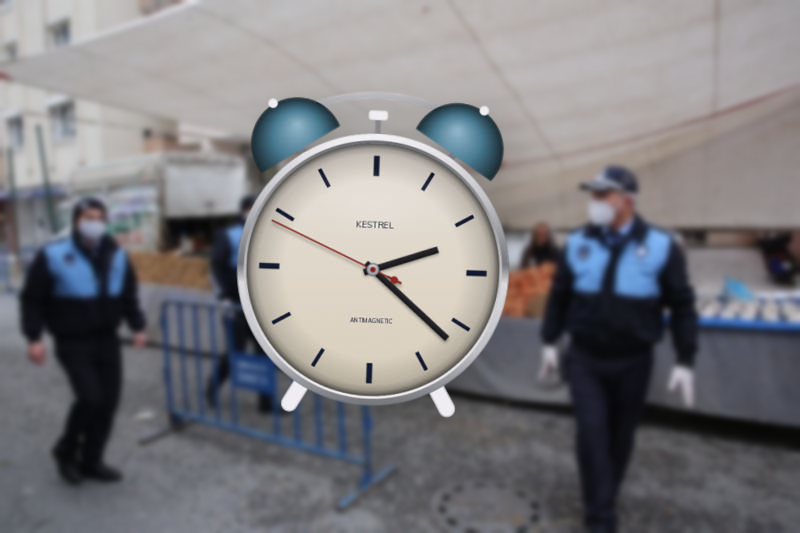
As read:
**2:21:49**
